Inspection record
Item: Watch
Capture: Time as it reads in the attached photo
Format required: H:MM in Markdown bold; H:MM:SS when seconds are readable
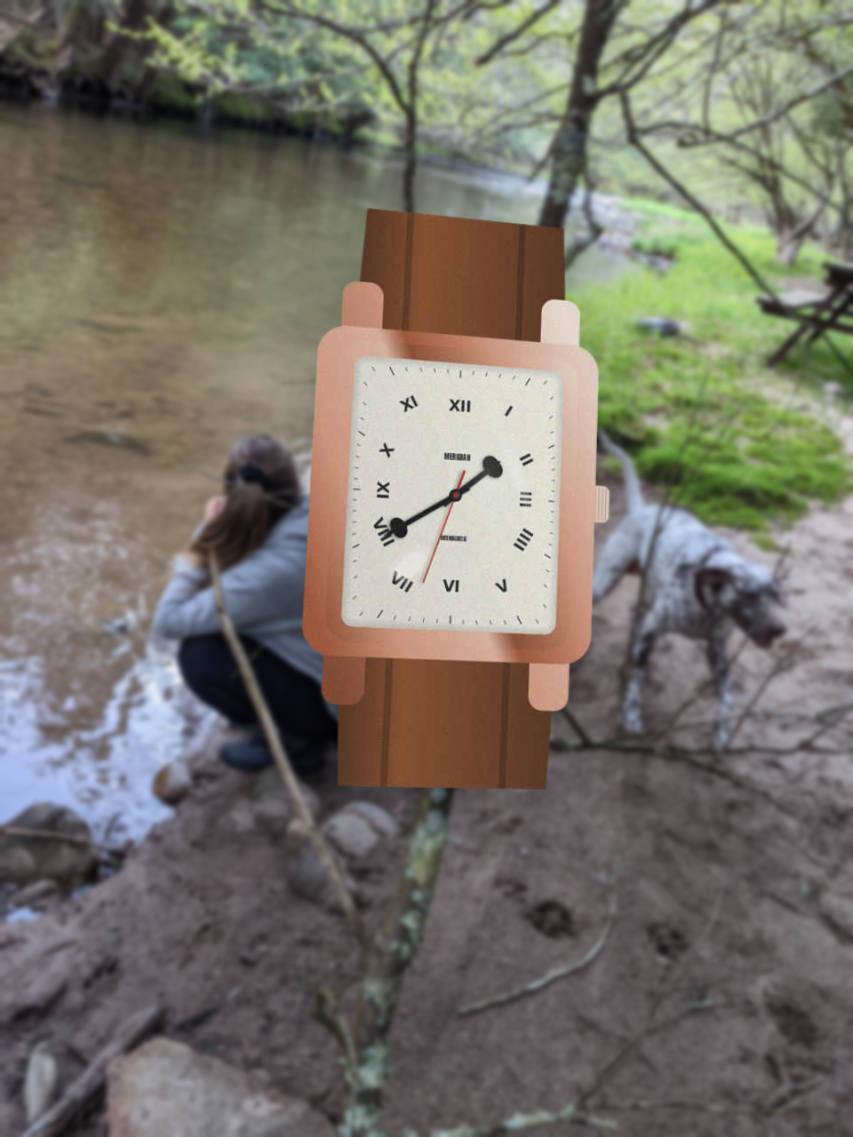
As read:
**1:39:33**
